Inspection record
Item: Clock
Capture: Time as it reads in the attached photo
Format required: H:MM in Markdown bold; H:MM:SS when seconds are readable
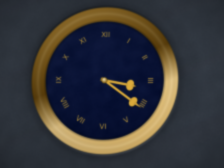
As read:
**3:21**
